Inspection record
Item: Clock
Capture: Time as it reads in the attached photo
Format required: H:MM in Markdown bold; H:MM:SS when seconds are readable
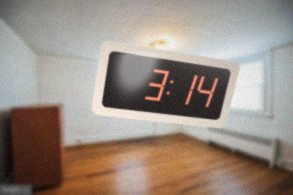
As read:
**3:14**
